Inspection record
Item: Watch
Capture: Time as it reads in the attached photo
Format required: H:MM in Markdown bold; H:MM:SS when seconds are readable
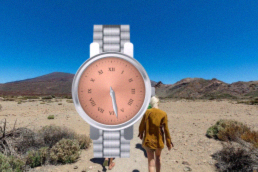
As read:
**5:28**
